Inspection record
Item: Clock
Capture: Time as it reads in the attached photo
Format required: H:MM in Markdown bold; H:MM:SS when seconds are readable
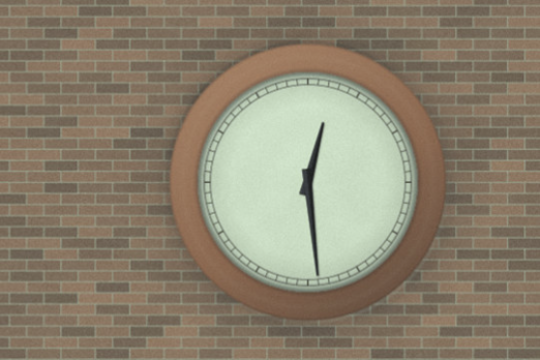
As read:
**12:29**
